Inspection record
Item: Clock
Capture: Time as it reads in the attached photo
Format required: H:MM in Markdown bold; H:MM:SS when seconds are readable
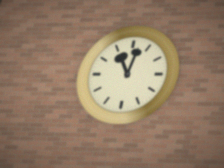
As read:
**11:02**
